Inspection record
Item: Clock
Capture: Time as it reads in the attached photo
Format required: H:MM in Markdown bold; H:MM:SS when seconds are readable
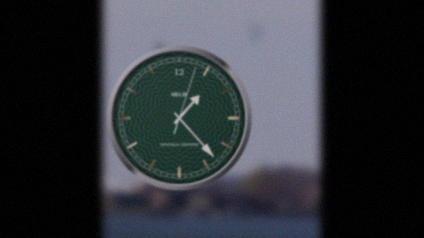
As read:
**1:23:03**
